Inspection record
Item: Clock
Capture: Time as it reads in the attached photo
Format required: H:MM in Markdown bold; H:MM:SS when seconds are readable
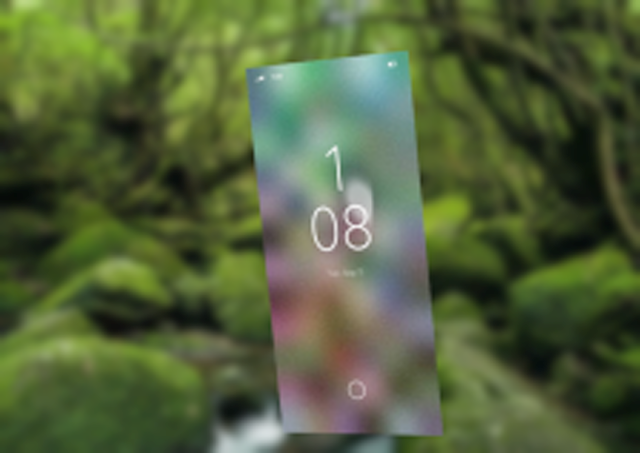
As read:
**1:08**
